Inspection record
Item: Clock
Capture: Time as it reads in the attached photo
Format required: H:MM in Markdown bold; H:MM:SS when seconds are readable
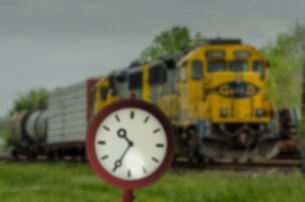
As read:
**10:35**
